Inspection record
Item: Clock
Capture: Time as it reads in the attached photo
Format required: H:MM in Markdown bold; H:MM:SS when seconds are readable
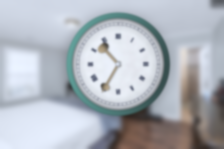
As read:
**10:35**
